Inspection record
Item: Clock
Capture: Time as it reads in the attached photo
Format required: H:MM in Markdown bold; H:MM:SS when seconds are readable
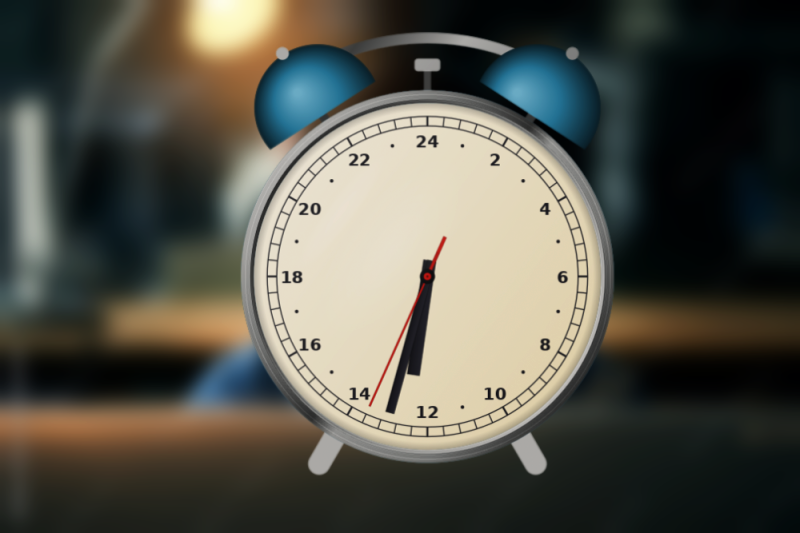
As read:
**12:32:34**
